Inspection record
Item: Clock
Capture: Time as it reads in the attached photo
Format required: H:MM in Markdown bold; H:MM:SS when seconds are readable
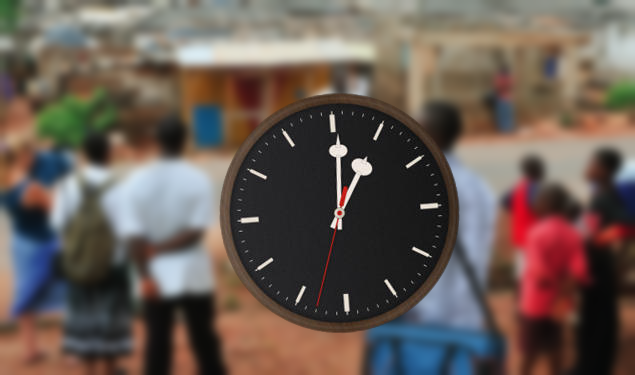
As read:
**1:00:33**
